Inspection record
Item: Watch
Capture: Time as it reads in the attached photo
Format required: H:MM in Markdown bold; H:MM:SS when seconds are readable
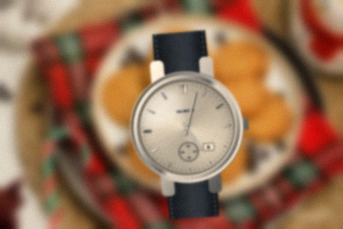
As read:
**5:03**
